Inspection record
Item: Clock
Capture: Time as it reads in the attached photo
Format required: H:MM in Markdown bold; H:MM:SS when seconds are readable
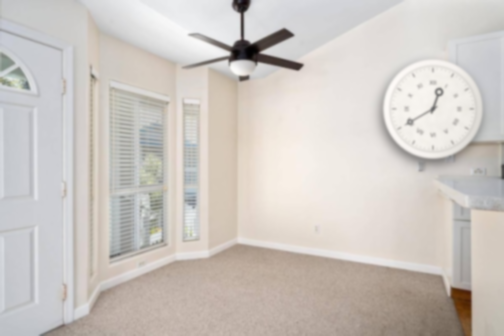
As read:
**12:40**
